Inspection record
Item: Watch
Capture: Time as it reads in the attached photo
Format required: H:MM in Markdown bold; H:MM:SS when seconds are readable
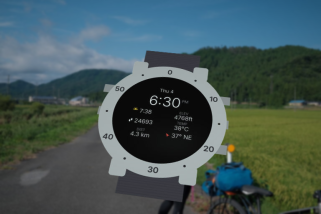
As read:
**6:30**
